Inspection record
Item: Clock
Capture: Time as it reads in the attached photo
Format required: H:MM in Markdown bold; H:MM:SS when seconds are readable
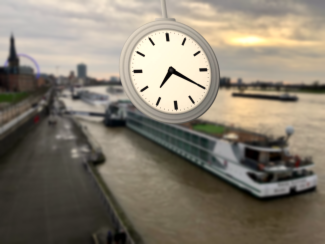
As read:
**7:20**
